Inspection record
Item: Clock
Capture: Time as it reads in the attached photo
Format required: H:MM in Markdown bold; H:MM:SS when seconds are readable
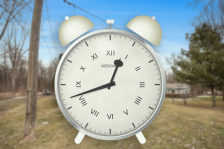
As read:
**12:42**
